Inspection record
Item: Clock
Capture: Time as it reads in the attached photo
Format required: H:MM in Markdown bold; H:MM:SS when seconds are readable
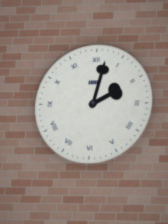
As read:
**2:02**
